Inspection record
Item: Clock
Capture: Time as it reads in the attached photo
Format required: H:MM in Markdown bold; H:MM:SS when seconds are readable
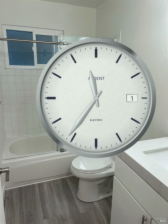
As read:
**11:36**
